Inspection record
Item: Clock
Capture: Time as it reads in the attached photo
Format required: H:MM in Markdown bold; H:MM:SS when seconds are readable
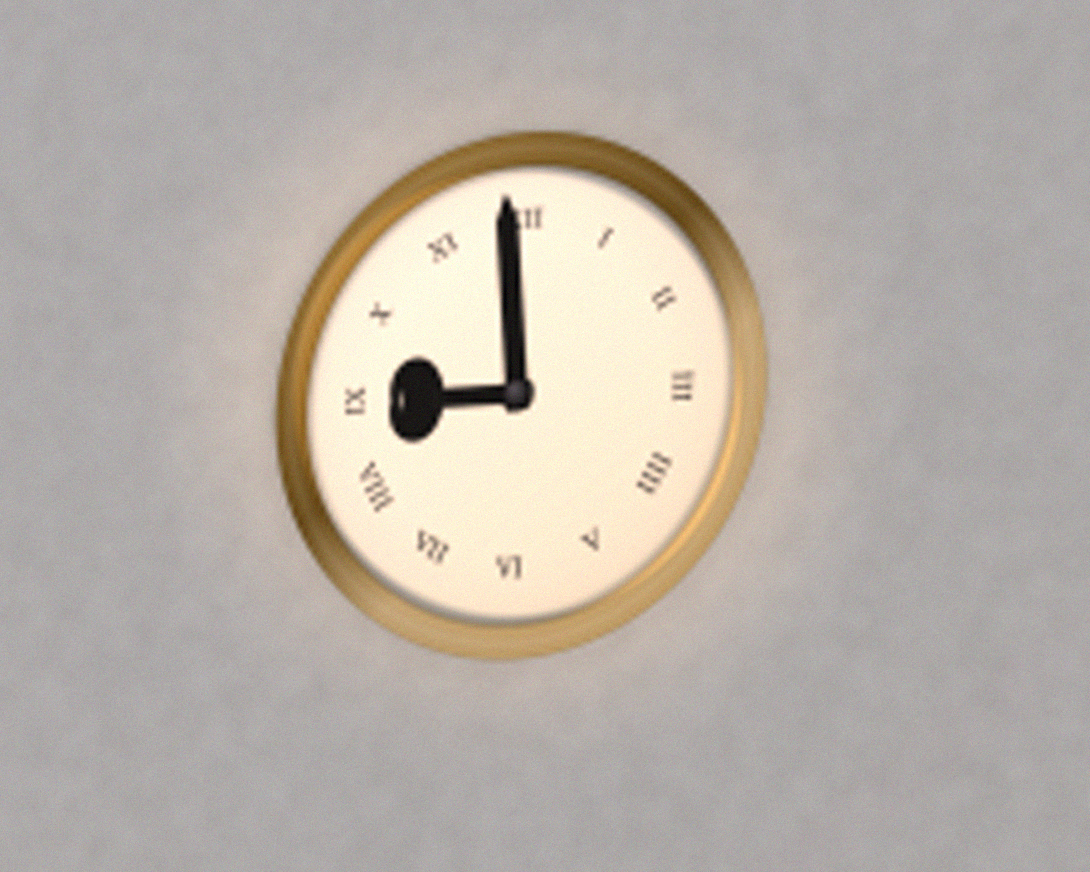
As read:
**8:59**
